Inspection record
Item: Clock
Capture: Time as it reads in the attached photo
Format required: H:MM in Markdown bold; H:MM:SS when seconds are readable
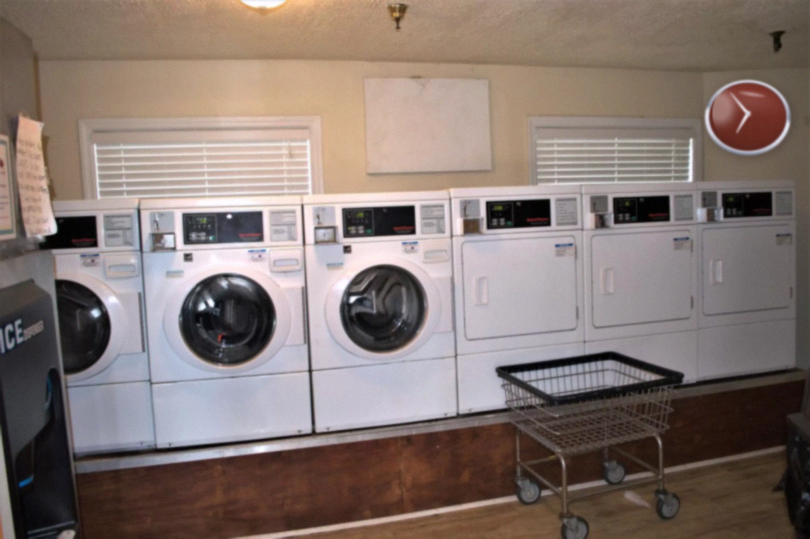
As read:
**6:54**
